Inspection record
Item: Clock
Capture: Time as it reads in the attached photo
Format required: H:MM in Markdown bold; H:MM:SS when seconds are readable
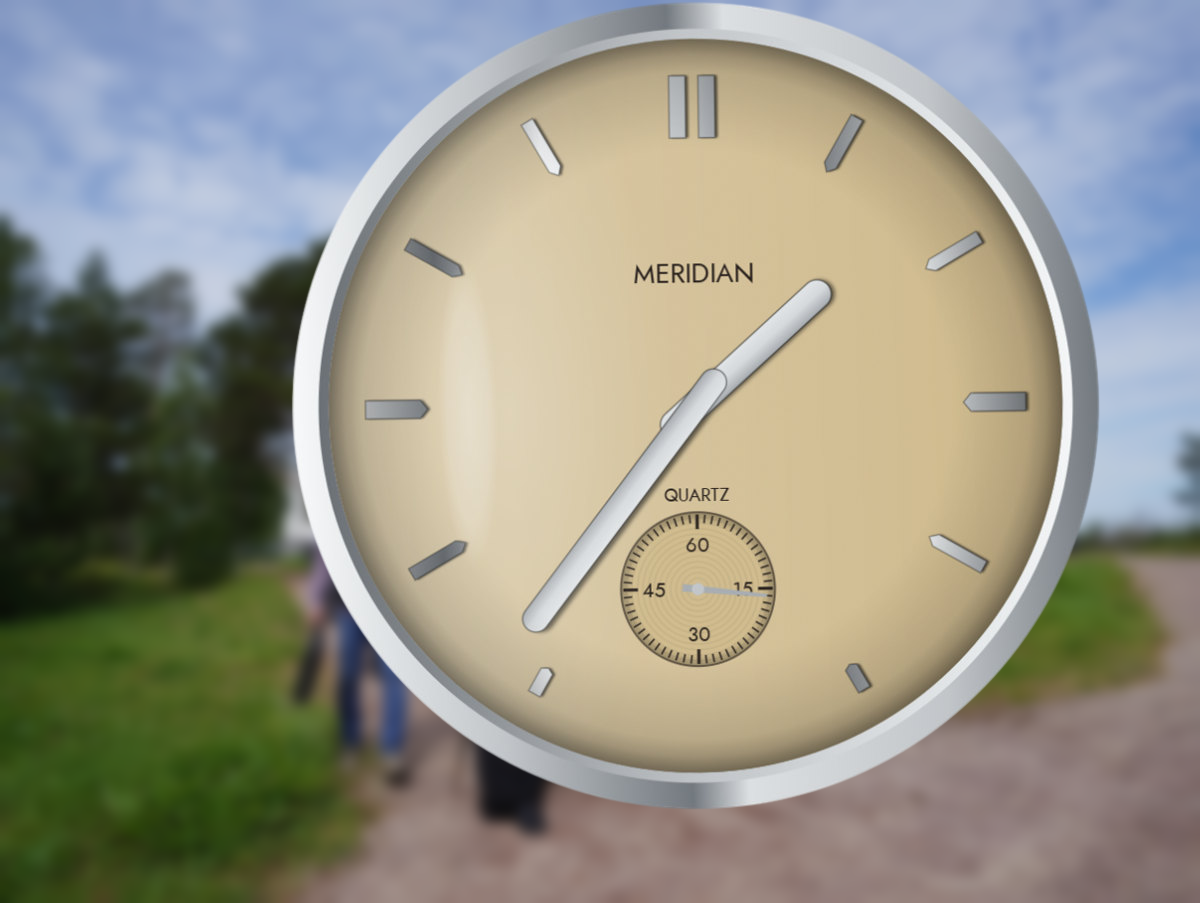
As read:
**1:36:16**
